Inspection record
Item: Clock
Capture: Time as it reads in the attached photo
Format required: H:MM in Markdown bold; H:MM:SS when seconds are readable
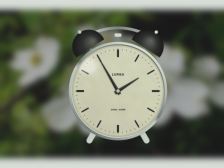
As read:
**1:55**
